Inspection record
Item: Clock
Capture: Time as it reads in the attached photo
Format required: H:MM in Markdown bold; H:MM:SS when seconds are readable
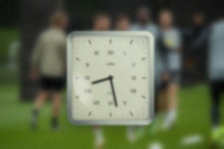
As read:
**8:28**
